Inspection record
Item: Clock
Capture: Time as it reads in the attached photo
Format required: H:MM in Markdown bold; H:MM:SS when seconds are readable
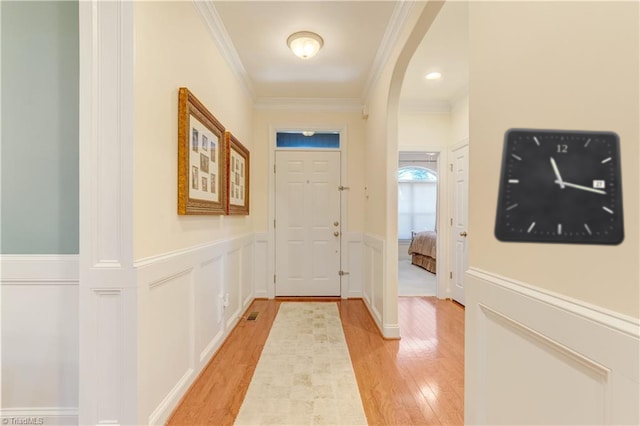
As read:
**11:17**
